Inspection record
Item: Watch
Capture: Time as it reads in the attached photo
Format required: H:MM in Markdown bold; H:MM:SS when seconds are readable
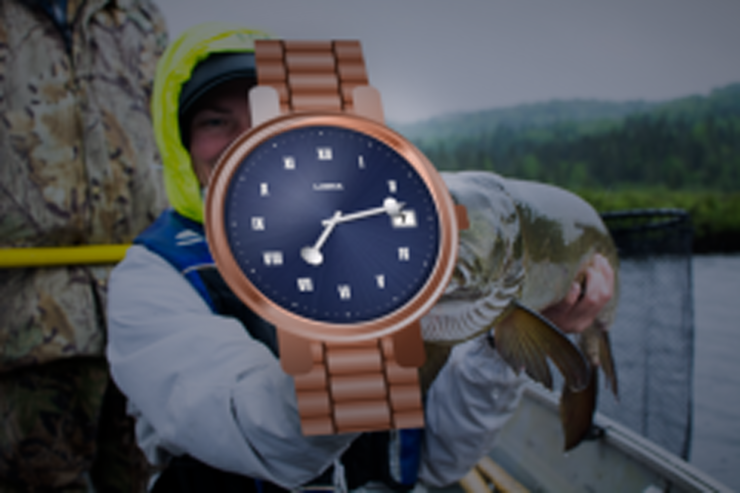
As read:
**7:13**
